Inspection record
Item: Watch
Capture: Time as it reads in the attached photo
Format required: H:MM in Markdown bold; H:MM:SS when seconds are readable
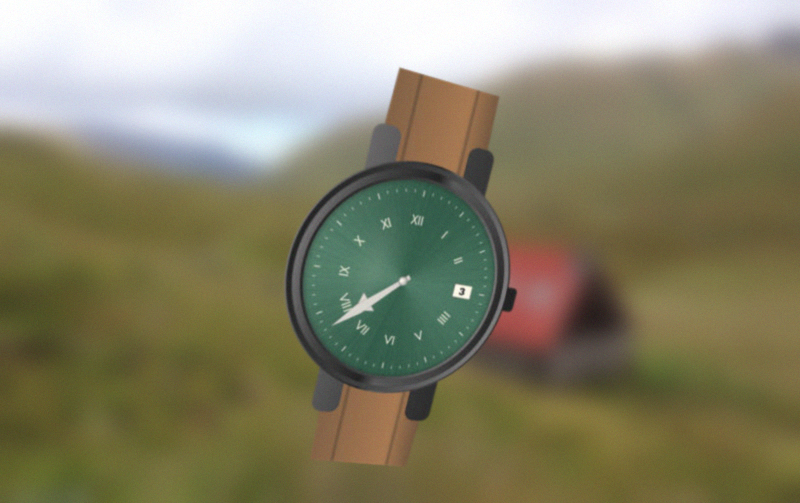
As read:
**7:38**
